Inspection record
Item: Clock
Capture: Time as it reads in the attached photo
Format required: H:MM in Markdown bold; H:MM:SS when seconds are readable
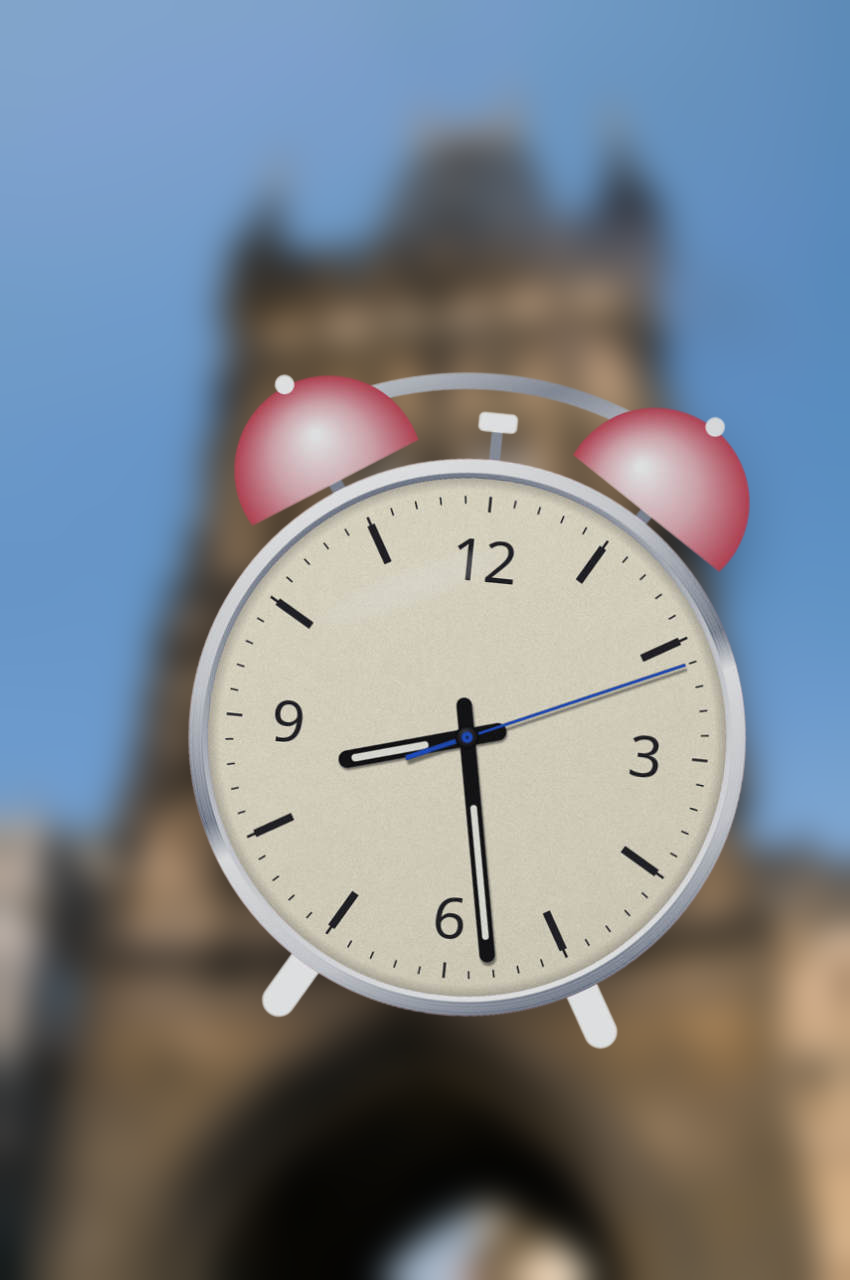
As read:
**8:28:11**
